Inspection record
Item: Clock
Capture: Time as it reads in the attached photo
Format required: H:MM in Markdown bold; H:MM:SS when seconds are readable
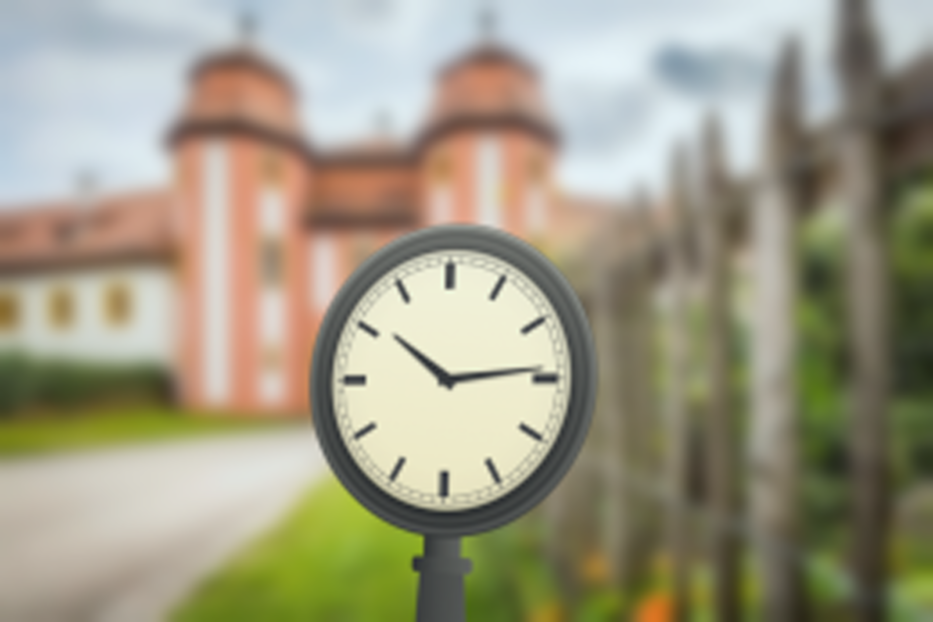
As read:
**10:14**
